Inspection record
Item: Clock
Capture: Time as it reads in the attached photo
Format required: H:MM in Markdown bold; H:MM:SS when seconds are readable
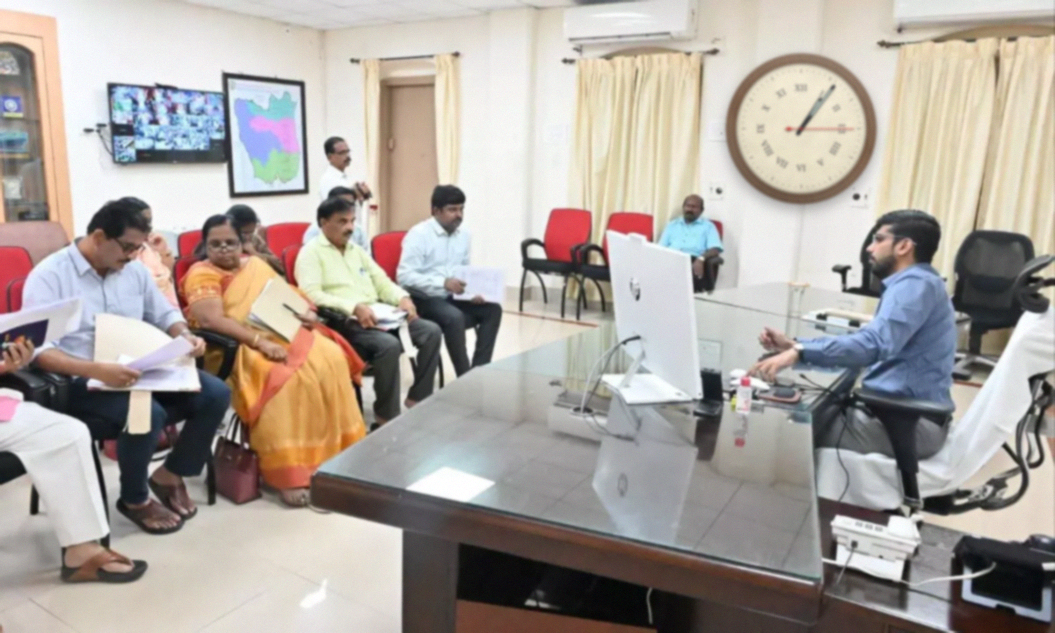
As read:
**1:06:15**
